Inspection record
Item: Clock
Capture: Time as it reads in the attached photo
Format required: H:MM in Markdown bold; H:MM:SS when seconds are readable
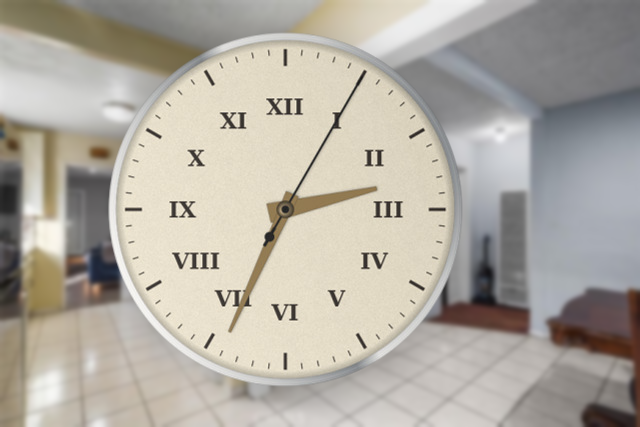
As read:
**2:34:05**
